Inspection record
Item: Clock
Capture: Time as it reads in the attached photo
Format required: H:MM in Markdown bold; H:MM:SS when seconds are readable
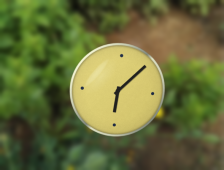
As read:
**6:07**
